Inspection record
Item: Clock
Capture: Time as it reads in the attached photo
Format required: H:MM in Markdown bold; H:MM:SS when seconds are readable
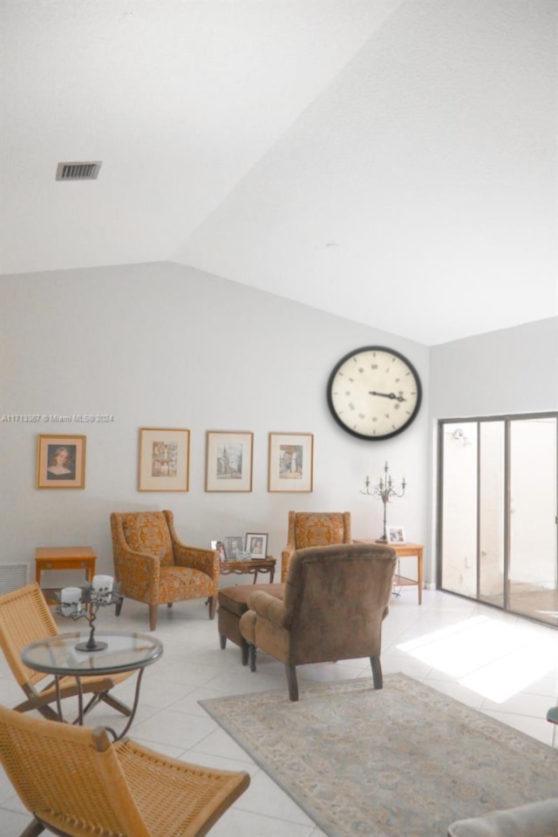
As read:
**3:17**
